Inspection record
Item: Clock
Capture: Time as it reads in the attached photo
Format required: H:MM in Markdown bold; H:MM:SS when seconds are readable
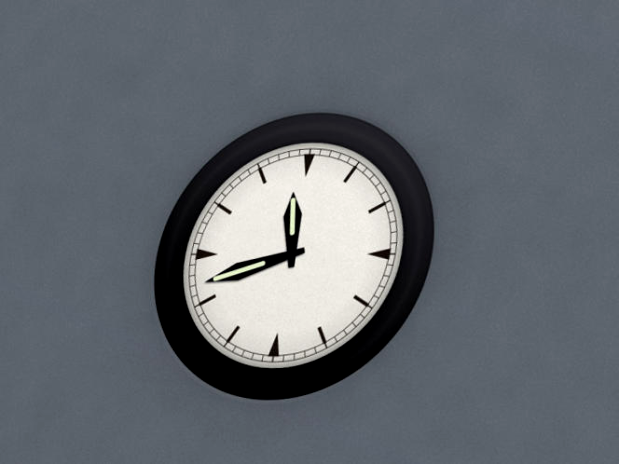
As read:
**11:42**
